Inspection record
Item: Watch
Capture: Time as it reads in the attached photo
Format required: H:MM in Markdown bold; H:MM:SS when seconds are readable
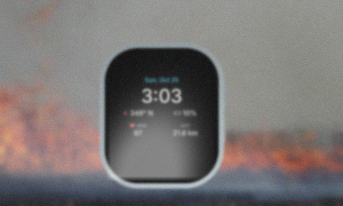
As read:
**3:03**
